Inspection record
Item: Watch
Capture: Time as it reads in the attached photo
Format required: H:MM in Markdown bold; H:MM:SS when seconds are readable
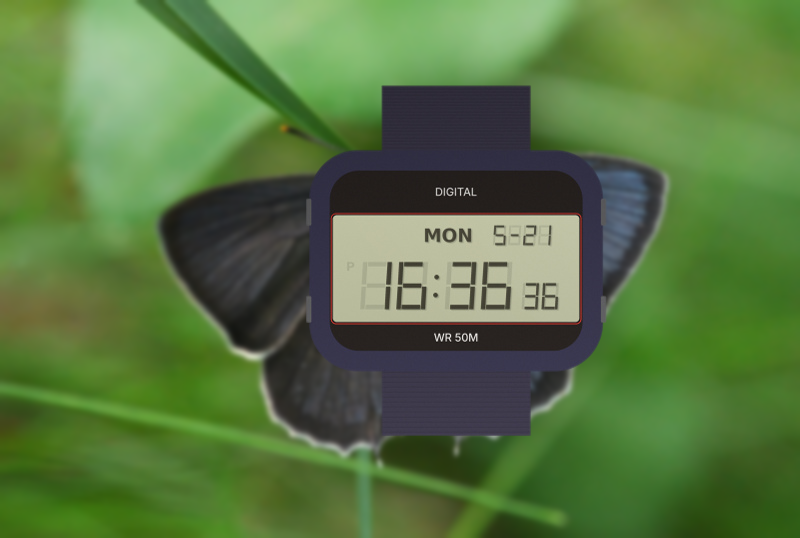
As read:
**16:36:36**
